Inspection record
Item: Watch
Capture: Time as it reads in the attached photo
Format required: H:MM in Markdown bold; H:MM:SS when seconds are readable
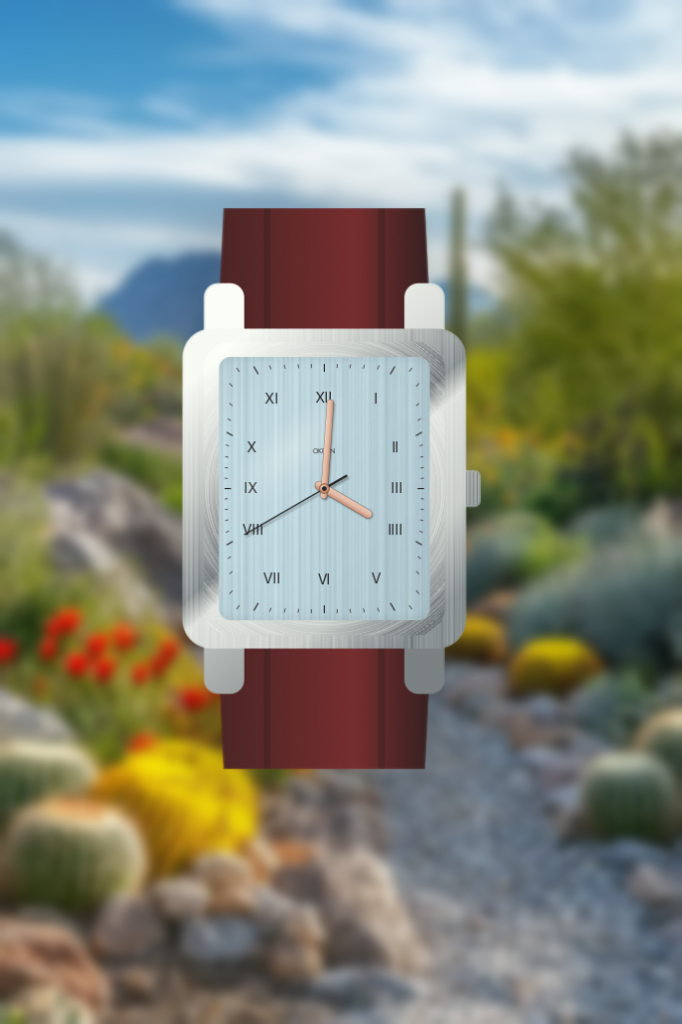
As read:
**4:00:40**
